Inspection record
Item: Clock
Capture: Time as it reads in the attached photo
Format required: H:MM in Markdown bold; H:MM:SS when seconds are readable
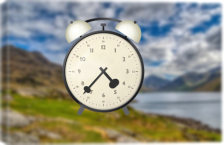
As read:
**4:37**
